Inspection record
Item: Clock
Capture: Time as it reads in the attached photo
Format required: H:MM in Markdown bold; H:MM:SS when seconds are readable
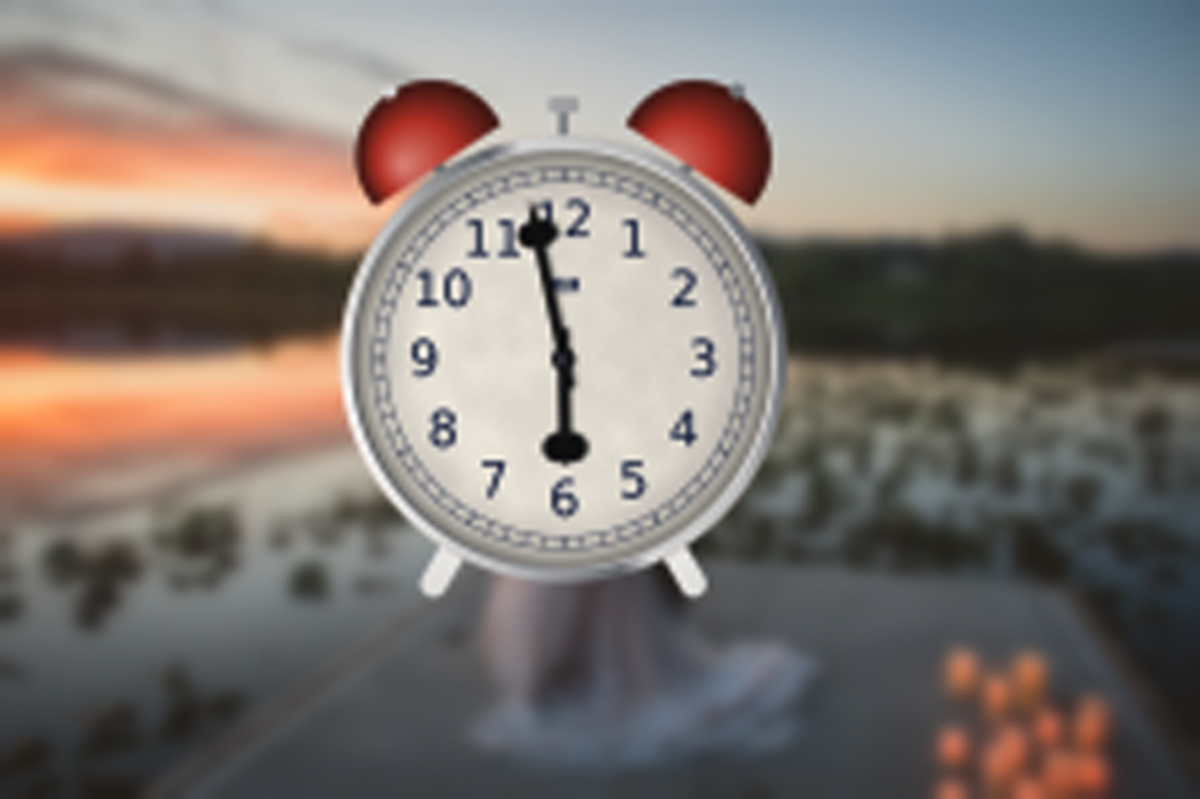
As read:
**5:58**
